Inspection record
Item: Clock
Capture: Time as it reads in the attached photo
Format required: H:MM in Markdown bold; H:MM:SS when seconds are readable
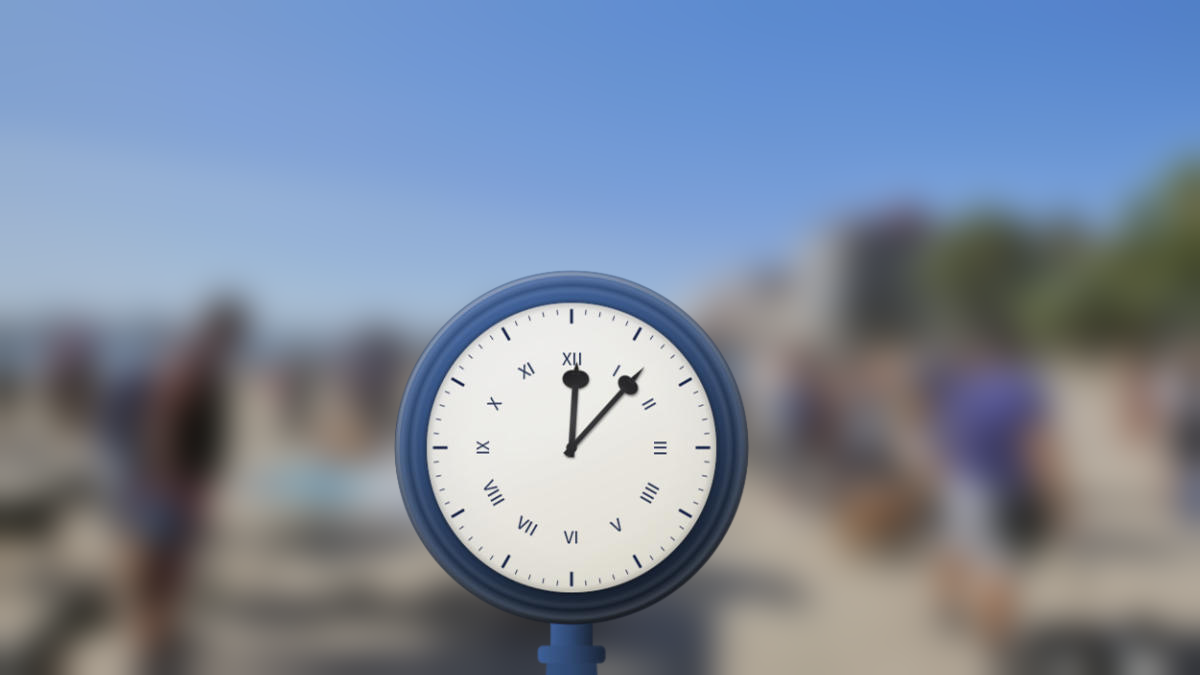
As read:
**12:07**
